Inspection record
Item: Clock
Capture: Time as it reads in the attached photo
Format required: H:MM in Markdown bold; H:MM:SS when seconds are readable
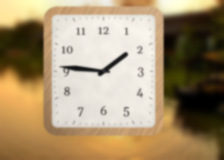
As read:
**1:46**
